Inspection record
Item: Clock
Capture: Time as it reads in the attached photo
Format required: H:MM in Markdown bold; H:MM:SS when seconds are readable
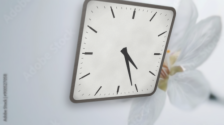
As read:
**4:26**
